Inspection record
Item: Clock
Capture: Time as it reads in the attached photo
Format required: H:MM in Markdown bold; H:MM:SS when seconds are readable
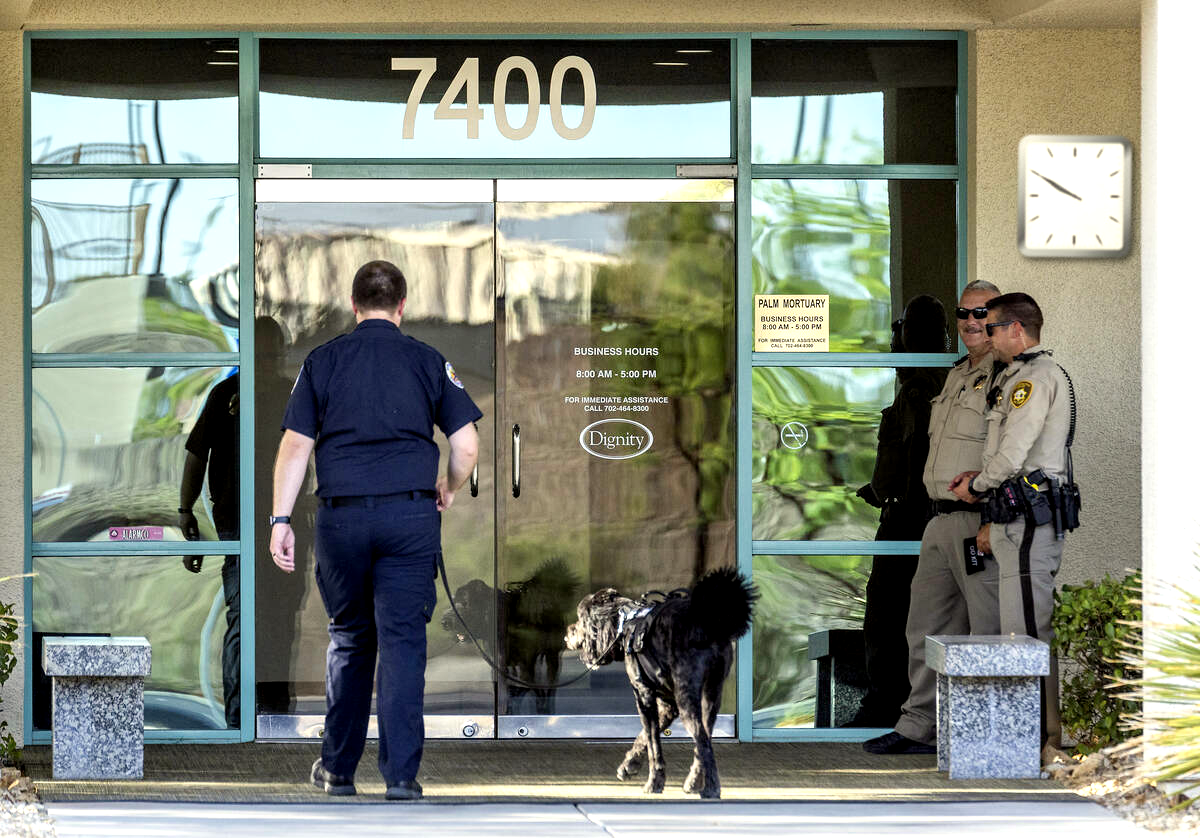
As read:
**9:50**
